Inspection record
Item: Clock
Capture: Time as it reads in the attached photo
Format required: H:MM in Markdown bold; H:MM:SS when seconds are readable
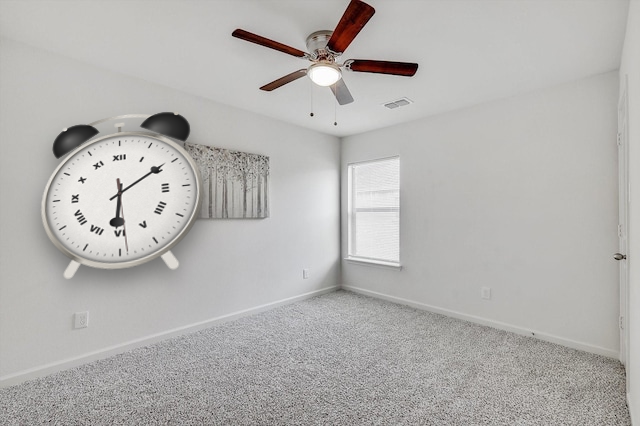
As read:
**6:09:29**
